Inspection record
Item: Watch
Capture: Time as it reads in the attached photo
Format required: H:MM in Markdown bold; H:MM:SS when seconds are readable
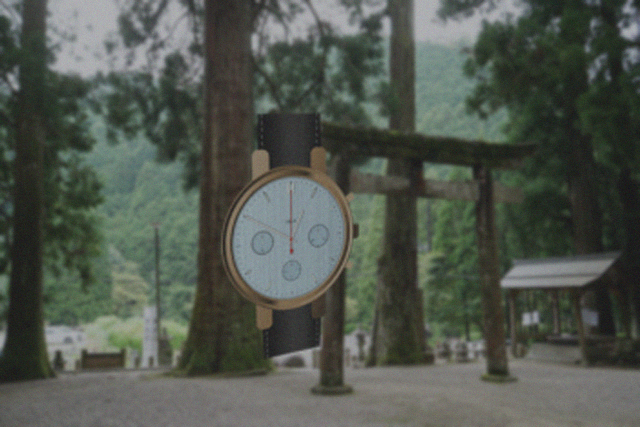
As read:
**12:50**
